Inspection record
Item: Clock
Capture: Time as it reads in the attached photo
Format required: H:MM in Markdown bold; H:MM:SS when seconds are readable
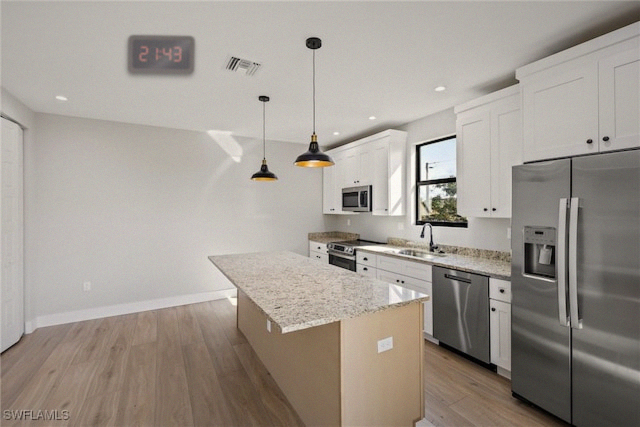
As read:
**21:43**
